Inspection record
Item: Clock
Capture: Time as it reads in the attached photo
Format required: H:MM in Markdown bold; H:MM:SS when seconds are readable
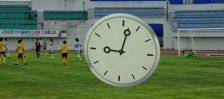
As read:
**9:02**
